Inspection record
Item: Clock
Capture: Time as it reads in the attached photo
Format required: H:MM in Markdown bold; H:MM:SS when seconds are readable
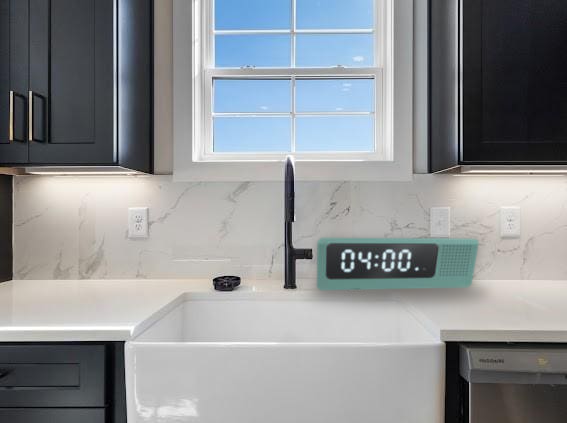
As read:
**4:00**
